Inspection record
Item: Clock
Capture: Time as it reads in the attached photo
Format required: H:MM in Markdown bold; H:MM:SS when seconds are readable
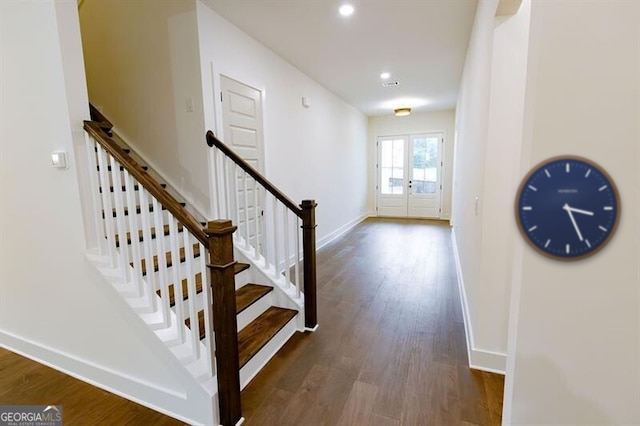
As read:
**3:26**
